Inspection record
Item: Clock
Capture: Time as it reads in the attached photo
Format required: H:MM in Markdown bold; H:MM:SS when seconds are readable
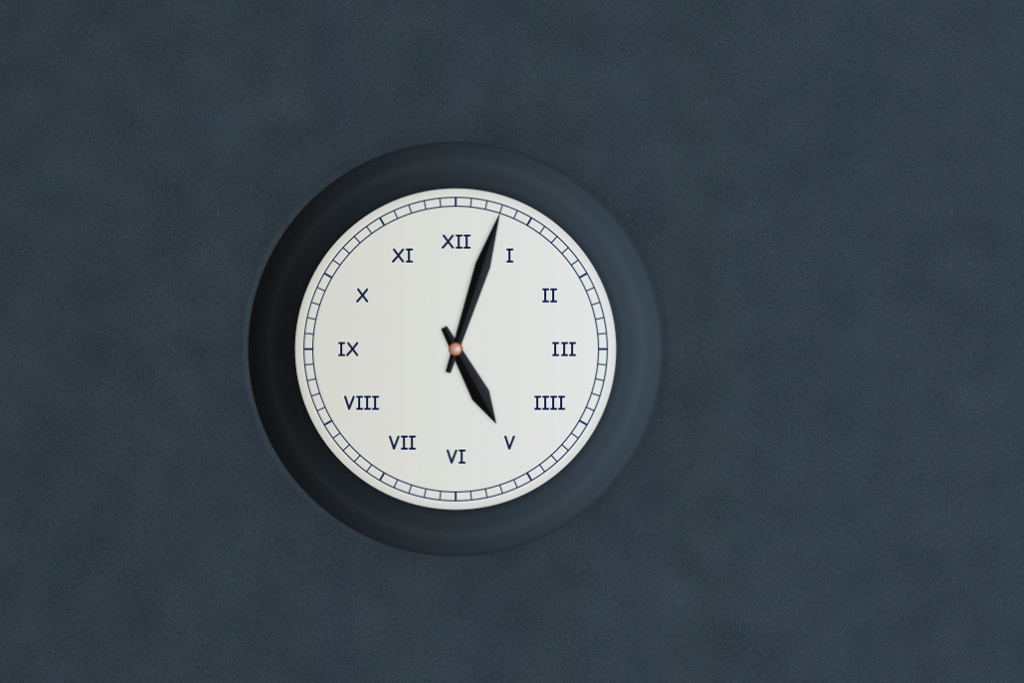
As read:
**5:03**
